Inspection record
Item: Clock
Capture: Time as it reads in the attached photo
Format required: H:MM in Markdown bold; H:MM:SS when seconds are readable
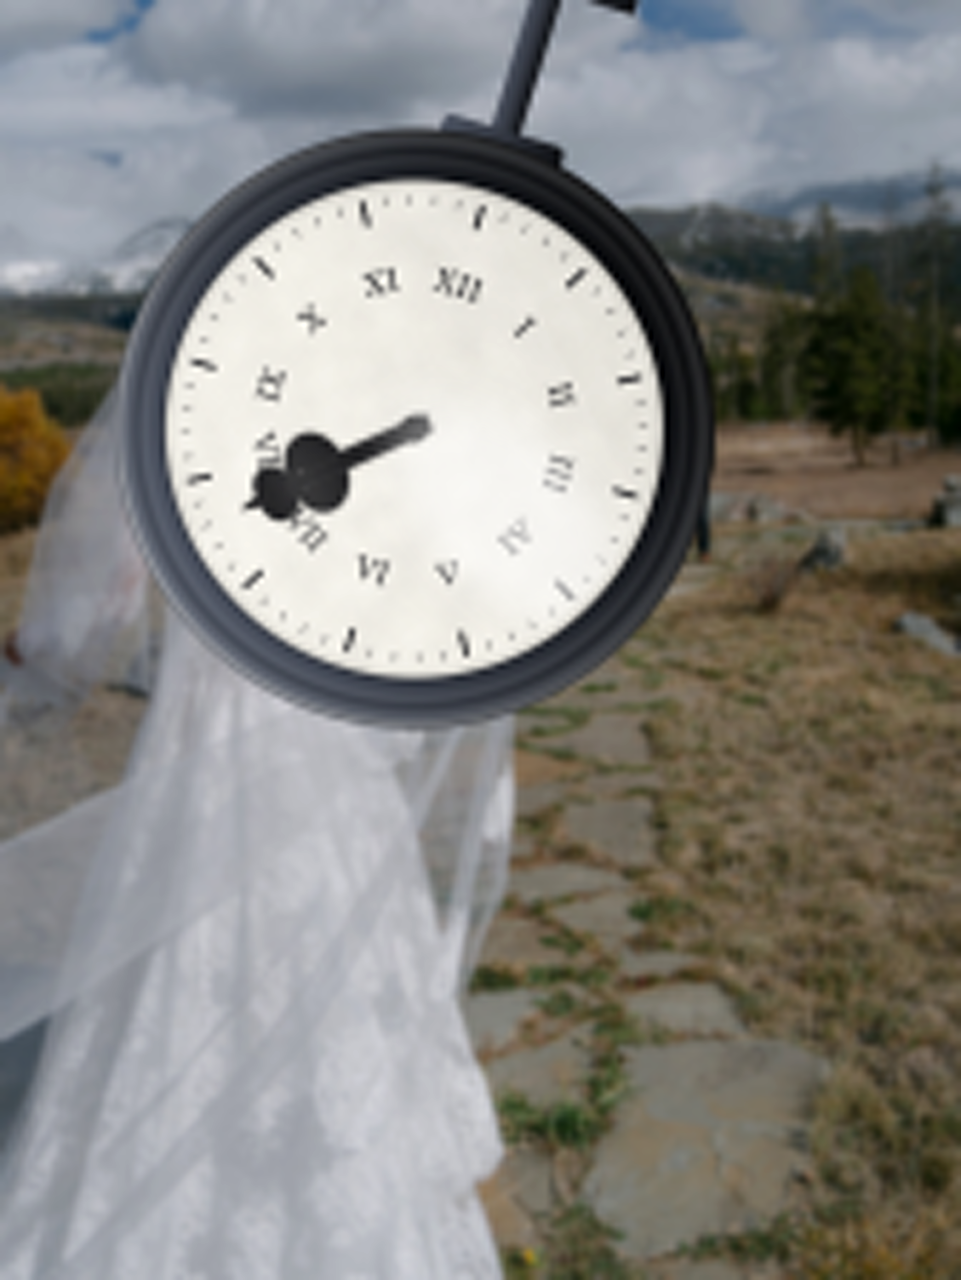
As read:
**7:38**
